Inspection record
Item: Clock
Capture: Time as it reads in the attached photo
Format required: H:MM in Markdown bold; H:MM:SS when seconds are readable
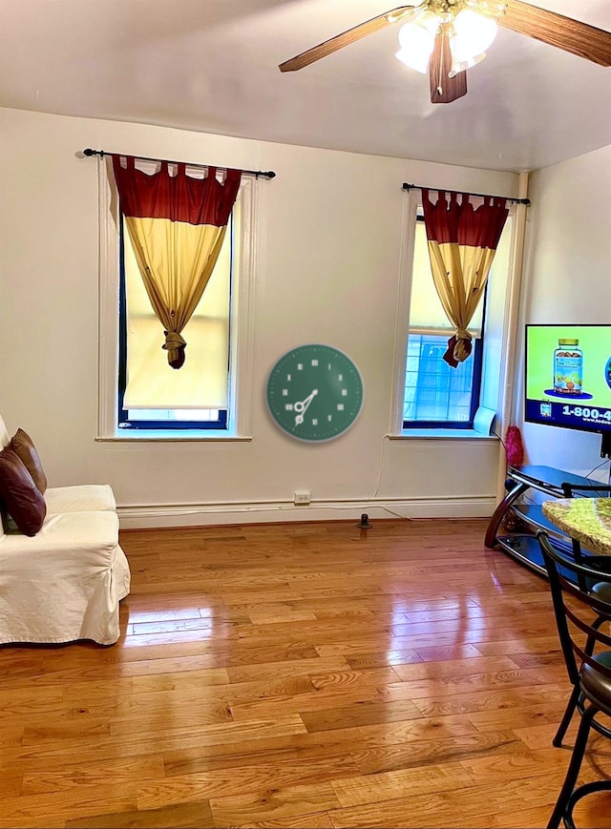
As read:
**7:35**
